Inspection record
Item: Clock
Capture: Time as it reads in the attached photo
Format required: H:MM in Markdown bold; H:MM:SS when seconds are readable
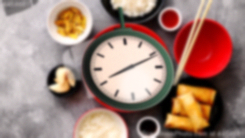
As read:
**8:11**
